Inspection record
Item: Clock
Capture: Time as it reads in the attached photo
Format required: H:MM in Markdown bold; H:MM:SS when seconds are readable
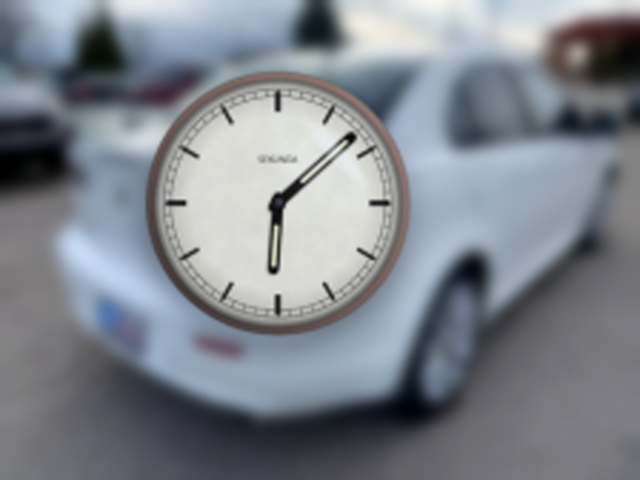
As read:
**6:08**
